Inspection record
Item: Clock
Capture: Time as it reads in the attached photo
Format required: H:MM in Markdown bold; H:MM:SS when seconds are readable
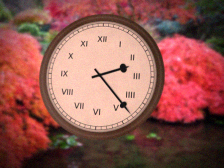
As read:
**2:23**
